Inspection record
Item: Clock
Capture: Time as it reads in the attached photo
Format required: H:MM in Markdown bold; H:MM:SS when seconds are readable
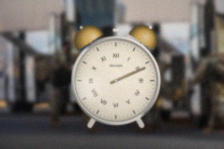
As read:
**2:11**
